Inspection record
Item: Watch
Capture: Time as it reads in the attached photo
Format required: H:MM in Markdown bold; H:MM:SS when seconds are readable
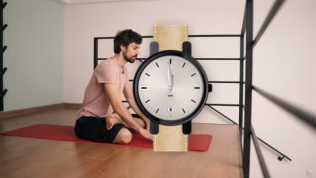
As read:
**11:59**
